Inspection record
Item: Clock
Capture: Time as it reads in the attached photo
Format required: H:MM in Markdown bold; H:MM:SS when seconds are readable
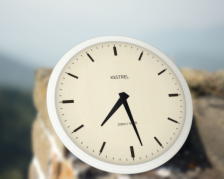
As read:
**7:28**
